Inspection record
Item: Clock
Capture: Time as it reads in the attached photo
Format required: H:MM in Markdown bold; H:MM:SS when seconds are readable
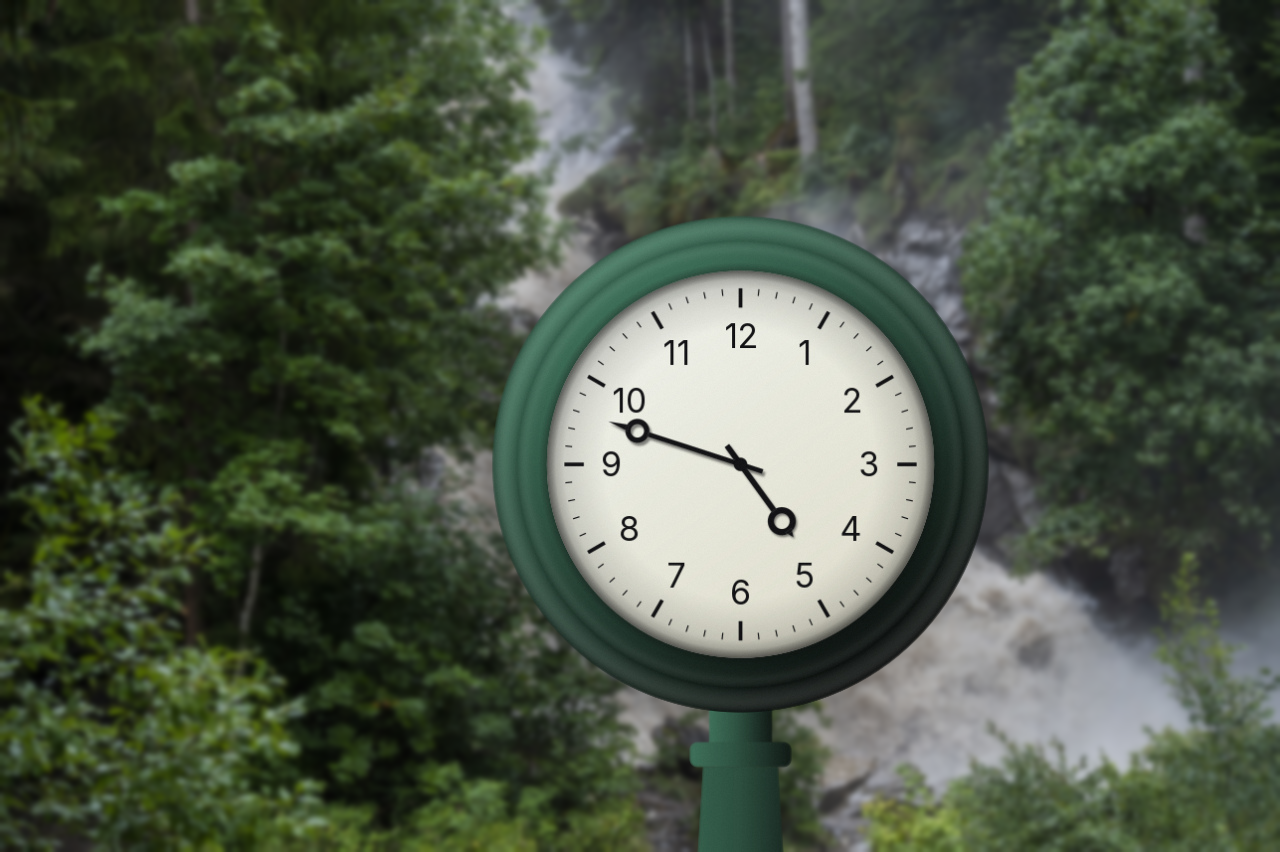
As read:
**4:48**
